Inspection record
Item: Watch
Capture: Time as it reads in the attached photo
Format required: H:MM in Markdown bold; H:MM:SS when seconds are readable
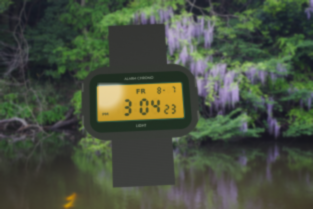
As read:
**3:04:23**
